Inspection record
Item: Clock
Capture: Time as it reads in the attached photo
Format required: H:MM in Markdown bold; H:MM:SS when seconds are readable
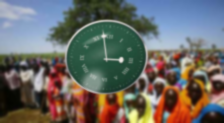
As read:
**2:58**
